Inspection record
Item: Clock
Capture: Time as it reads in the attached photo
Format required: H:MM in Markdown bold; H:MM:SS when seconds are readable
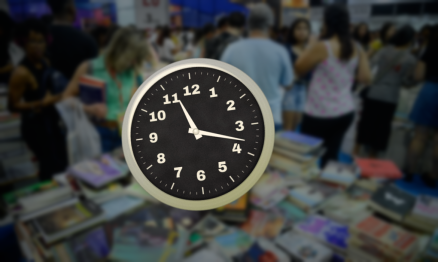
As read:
**11:18**
